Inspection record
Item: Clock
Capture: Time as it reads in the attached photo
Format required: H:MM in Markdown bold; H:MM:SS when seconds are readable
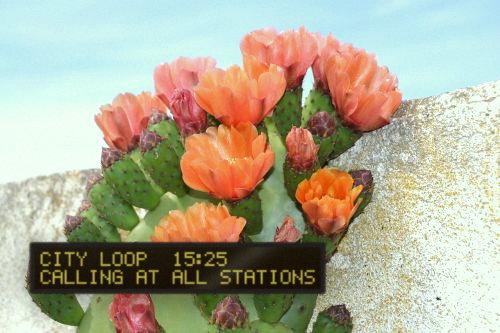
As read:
**15:25**
